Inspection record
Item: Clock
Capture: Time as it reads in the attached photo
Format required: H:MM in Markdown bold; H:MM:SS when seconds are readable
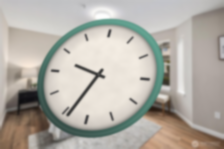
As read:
**9:34**
